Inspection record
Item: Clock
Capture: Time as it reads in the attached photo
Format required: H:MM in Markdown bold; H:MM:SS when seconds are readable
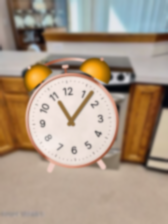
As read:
**11:07**
